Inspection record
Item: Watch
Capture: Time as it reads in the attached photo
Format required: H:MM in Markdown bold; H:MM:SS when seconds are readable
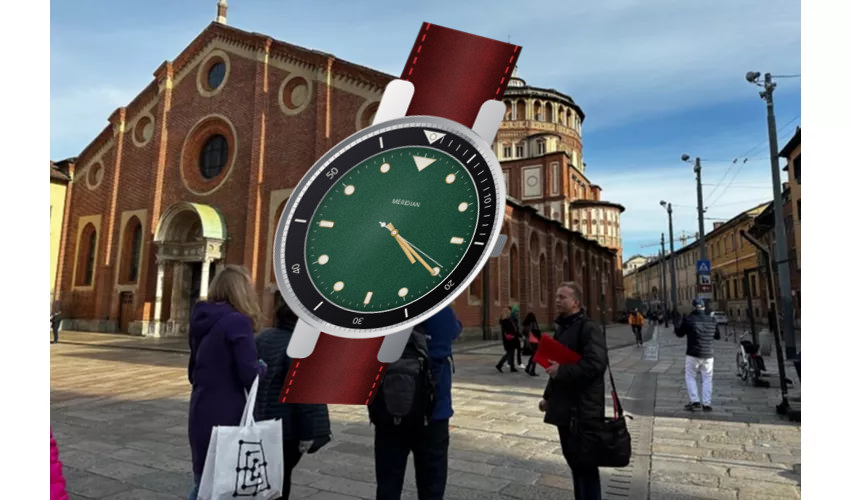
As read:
**4:20:19**
